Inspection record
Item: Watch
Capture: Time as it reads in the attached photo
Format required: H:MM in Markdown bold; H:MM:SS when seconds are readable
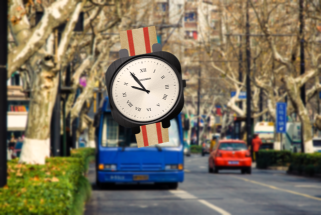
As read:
**9:55**
